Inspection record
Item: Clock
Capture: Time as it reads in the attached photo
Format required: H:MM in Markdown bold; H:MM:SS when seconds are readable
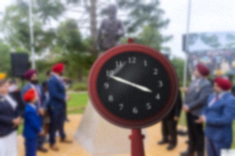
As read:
**3:49**
